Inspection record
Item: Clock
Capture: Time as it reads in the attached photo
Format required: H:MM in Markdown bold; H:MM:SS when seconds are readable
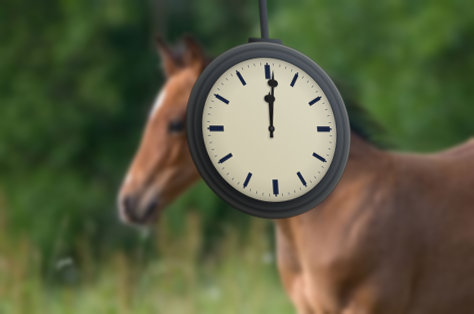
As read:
**12:01**
